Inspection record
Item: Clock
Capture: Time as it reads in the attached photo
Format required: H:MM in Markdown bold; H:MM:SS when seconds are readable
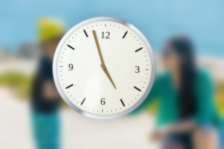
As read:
**4:57**
